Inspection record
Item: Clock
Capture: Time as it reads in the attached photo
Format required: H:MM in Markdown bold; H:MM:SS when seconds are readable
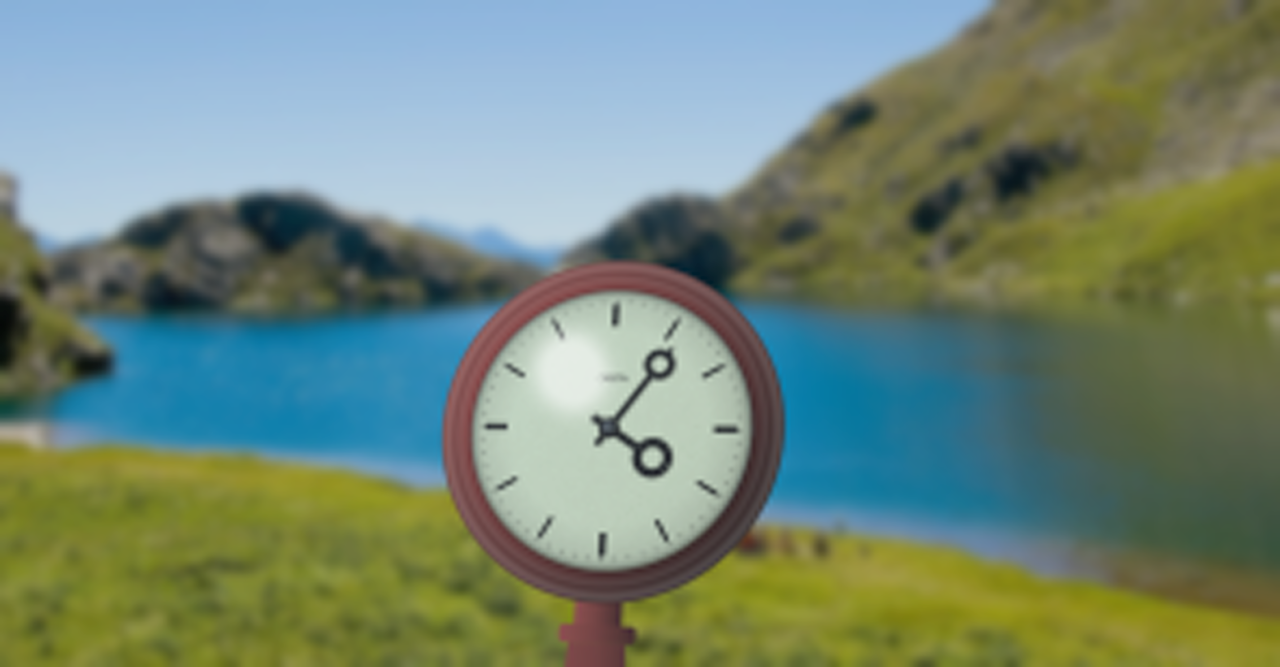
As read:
**4:06**
